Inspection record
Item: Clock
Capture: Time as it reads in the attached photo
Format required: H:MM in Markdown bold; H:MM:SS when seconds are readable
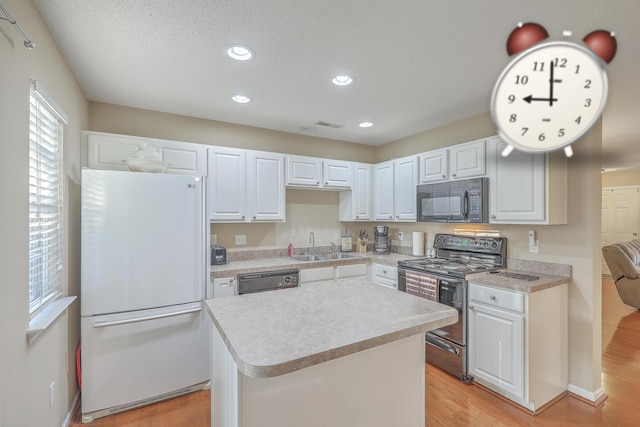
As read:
**8:58**
